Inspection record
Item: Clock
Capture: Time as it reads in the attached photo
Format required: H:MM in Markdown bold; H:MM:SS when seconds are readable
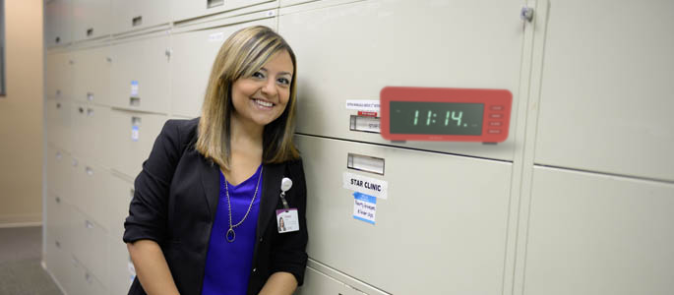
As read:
**11:14**
